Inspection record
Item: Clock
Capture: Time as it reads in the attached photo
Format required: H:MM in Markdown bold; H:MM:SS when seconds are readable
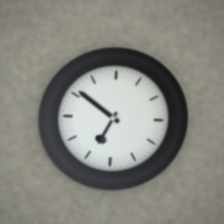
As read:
**6:51**
